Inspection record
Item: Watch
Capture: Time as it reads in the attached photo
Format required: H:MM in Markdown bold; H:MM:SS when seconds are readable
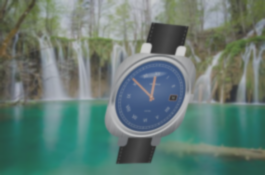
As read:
**11:51**
